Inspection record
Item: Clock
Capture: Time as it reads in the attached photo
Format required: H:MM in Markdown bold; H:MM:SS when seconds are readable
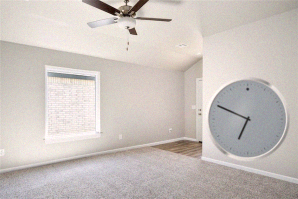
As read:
**6:49**
